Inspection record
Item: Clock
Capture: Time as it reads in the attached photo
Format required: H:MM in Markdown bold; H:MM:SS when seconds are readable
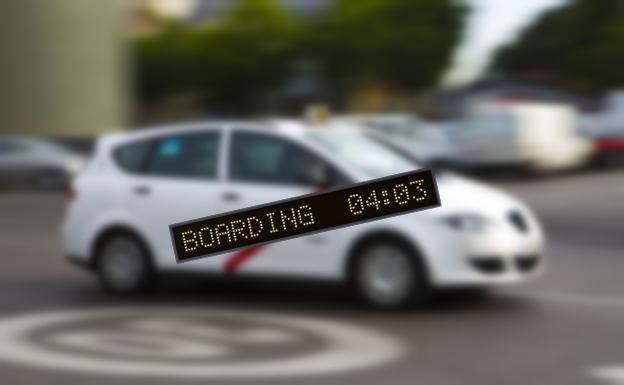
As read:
**4:03**
